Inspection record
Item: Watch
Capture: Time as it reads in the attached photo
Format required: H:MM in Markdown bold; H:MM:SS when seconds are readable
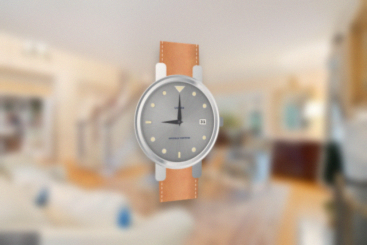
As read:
**9:00**
